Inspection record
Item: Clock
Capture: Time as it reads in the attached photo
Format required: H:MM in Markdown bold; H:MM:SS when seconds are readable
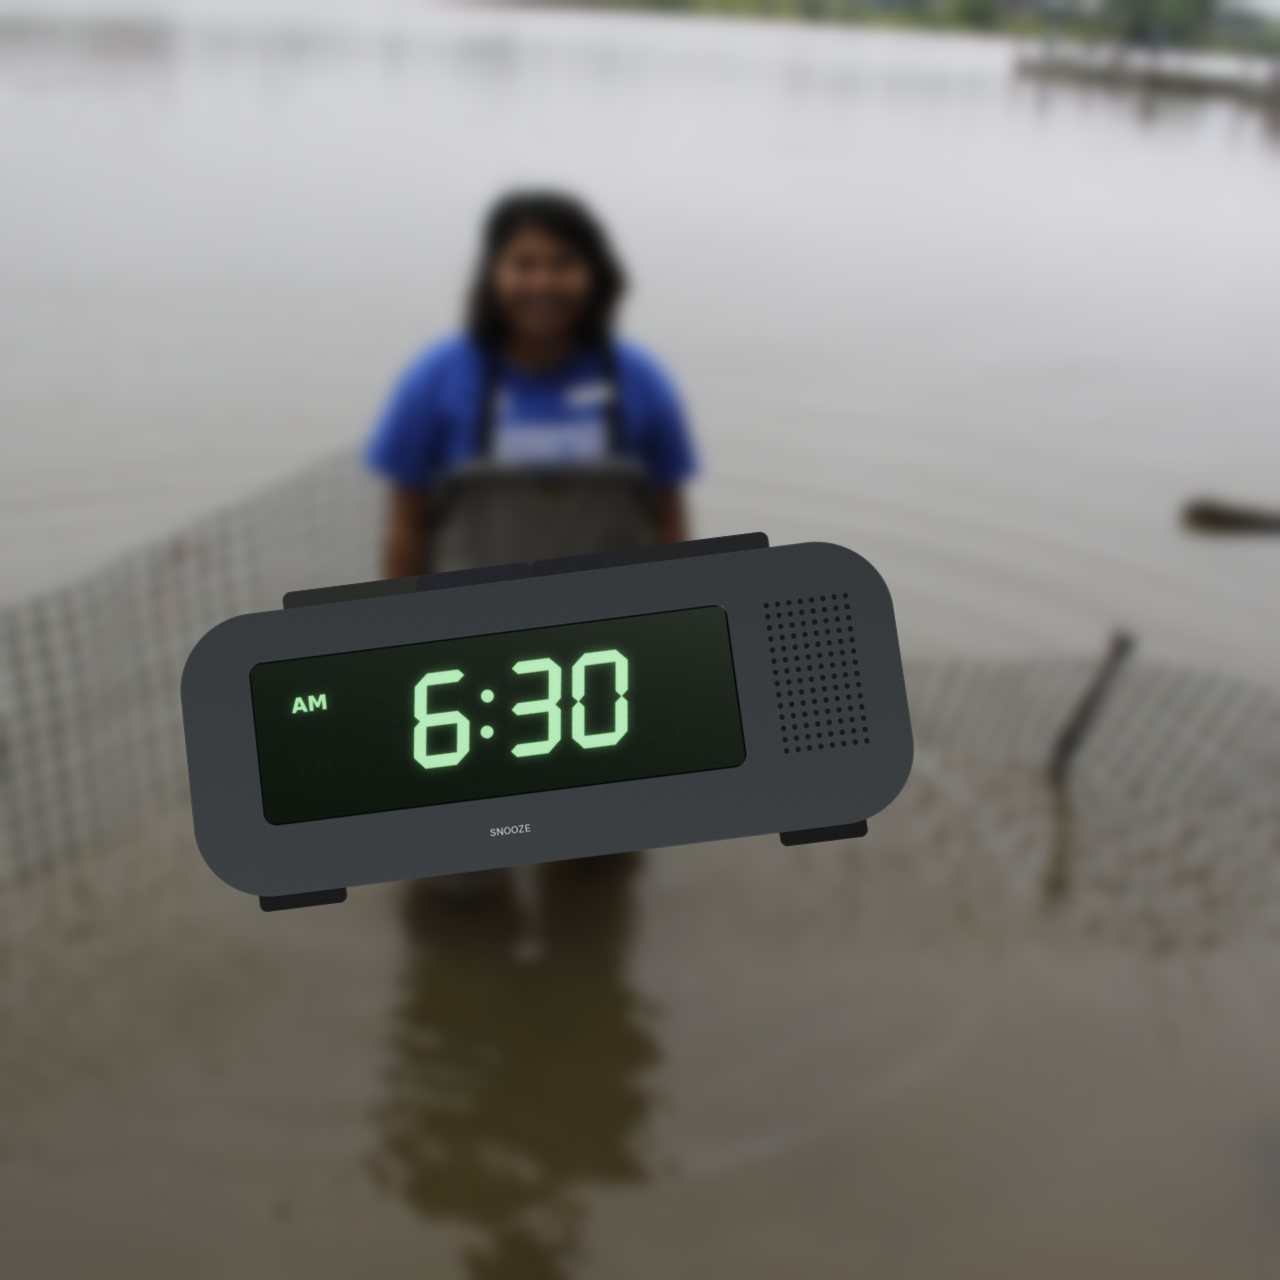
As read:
**6:30**
